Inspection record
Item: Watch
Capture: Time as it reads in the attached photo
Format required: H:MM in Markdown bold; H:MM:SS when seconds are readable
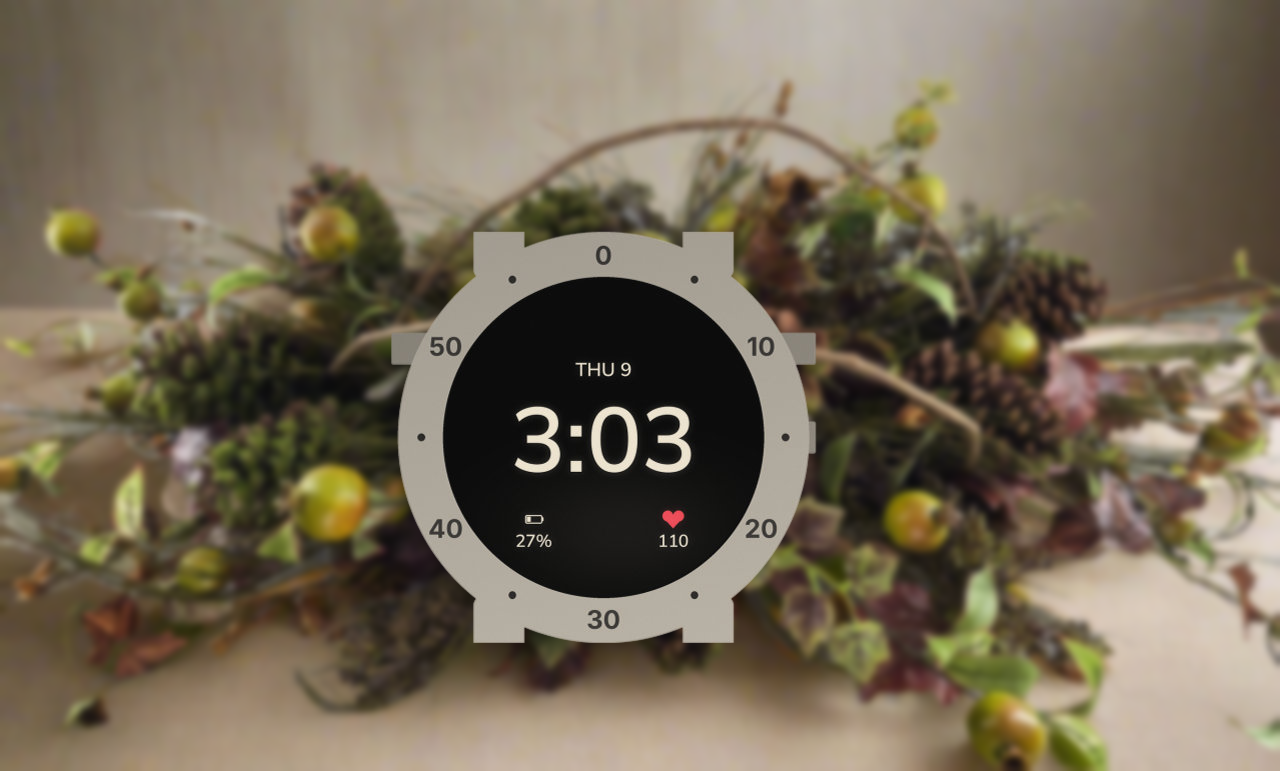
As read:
**3:03**
